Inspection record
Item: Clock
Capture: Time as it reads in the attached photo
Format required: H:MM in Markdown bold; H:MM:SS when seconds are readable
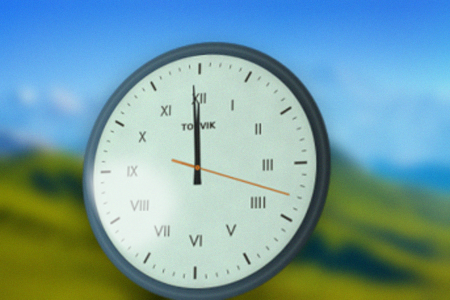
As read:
**11:59:18**
